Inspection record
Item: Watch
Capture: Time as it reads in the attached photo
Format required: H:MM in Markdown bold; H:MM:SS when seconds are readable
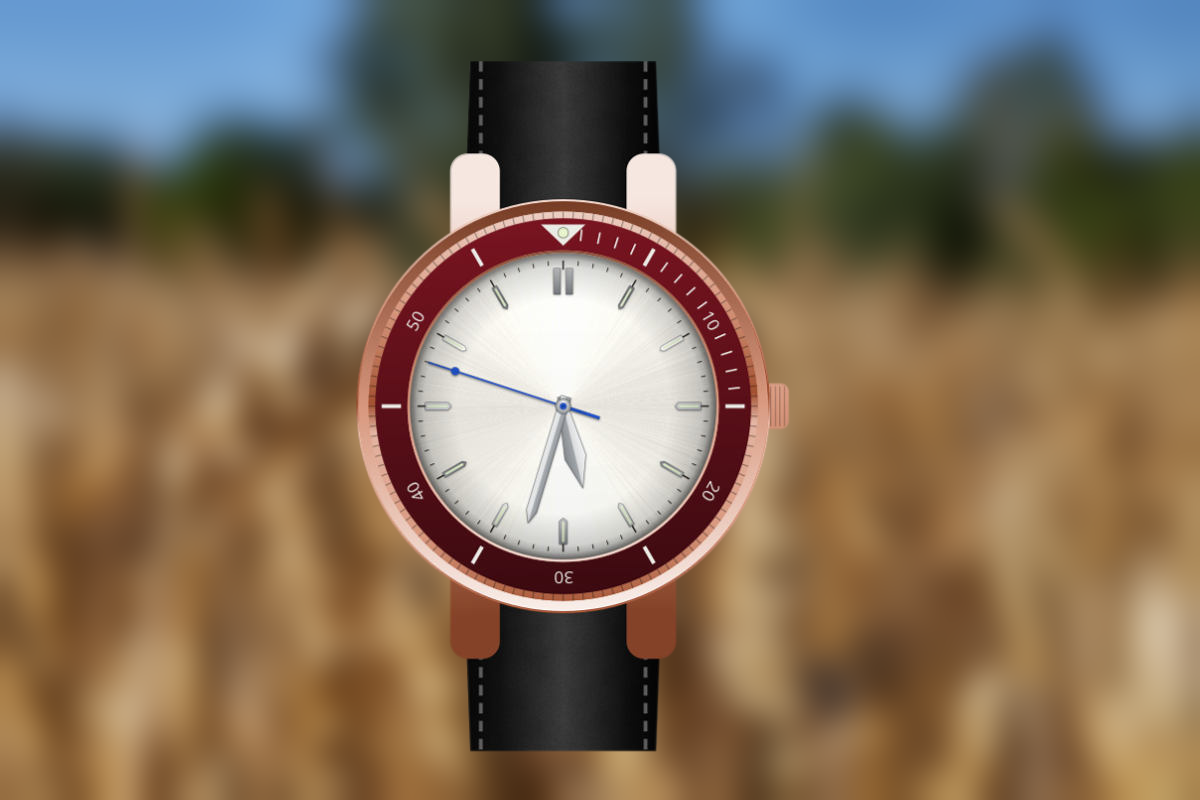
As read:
**5:32:48**
